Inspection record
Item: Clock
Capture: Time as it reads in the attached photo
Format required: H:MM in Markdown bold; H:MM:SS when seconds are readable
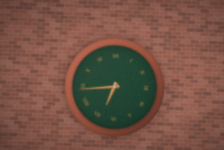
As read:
**6:44**
